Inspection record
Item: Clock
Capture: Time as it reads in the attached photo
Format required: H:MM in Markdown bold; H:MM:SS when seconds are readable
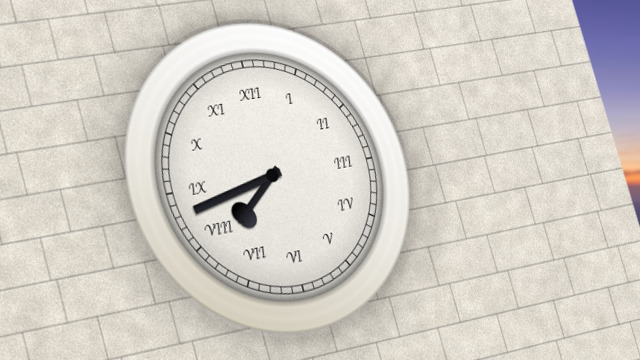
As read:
**7:43**
